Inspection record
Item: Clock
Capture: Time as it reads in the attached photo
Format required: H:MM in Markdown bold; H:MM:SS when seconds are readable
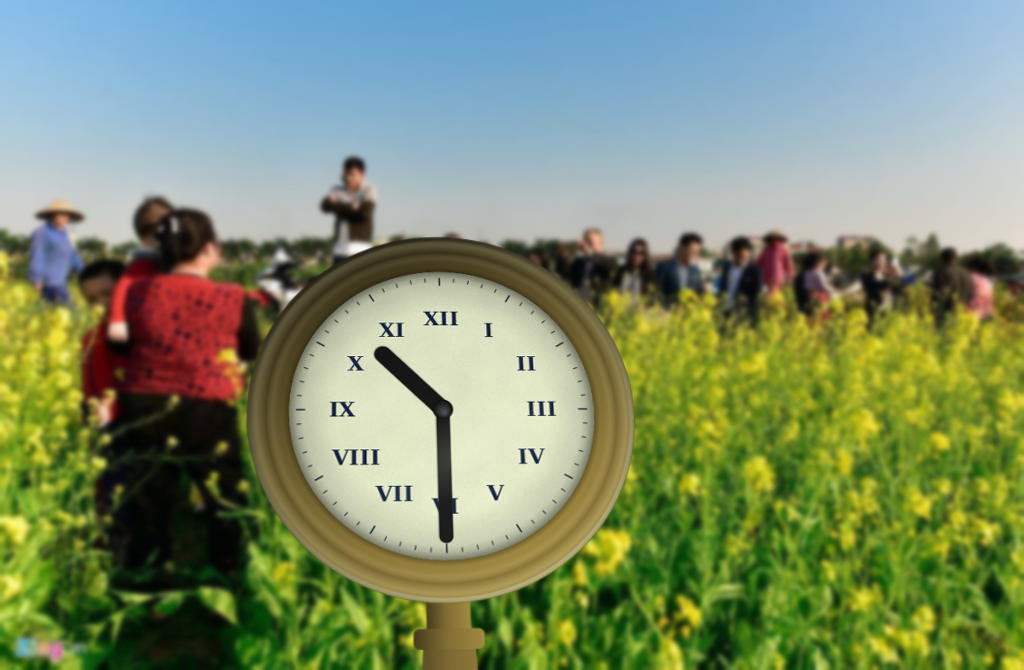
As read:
**10:30**
